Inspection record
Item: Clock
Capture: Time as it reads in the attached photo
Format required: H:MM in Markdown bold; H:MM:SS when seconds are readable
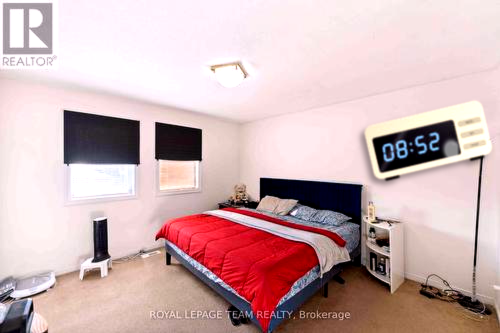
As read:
**8:52**
